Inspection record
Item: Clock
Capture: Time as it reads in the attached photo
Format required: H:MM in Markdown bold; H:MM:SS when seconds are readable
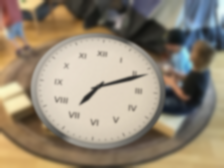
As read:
**7:11**
